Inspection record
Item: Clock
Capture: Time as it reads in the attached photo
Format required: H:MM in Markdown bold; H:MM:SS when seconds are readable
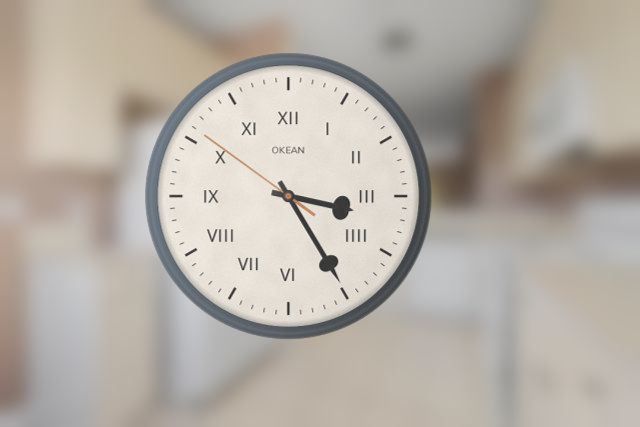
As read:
**3:24:51**
